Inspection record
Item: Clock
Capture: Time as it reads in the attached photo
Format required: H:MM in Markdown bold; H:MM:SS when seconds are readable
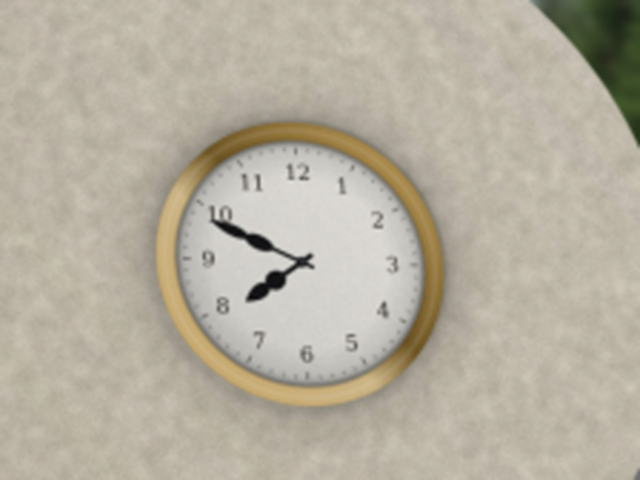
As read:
**7:49**
